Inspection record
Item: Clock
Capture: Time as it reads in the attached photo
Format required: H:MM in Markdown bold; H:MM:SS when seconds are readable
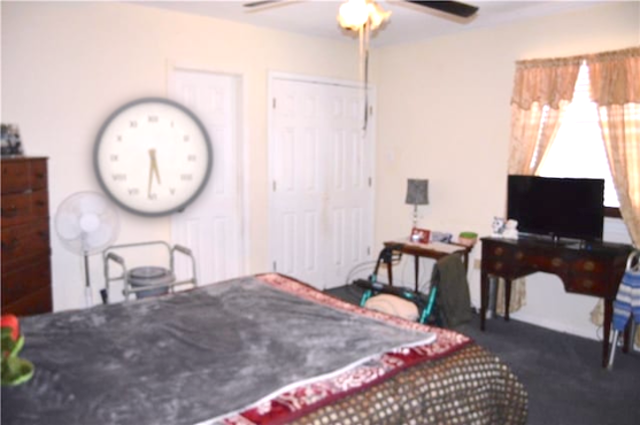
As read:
**5:31**
